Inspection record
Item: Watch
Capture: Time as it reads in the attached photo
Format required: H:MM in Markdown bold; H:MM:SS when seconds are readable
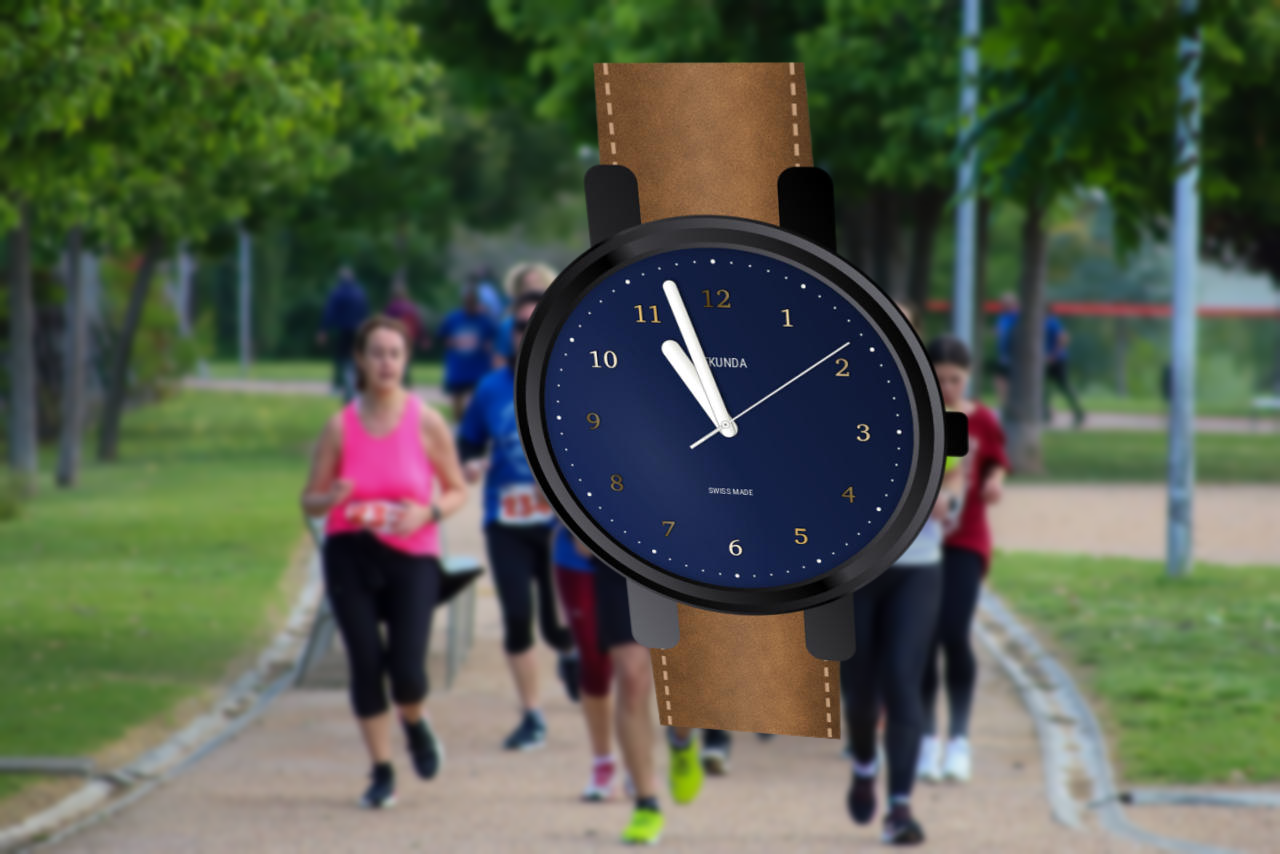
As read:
**10:57:09**
